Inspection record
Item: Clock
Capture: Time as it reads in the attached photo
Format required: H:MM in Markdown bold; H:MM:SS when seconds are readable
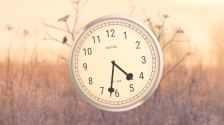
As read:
**4:32**
